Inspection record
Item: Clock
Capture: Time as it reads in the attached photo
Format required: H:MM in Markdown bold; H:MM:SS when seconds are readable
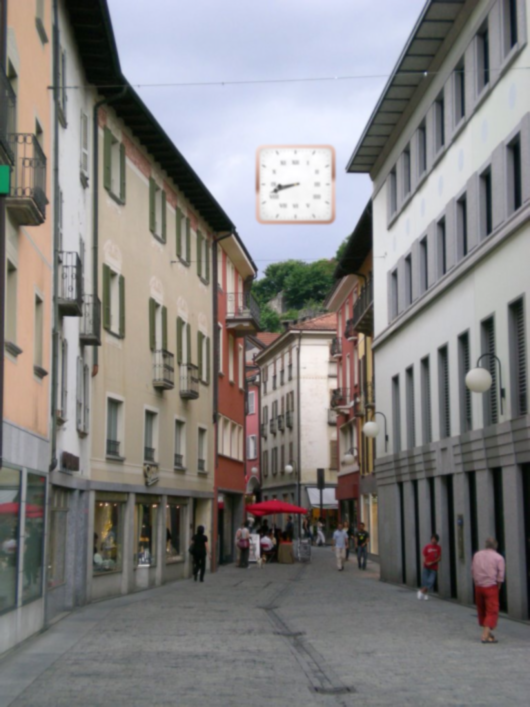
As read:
**8:42**
